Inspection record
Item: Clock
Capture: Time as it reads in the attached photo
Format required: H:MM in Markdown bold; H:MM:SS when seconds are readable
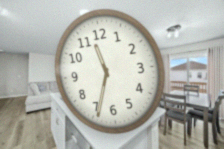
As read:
**11:34**
